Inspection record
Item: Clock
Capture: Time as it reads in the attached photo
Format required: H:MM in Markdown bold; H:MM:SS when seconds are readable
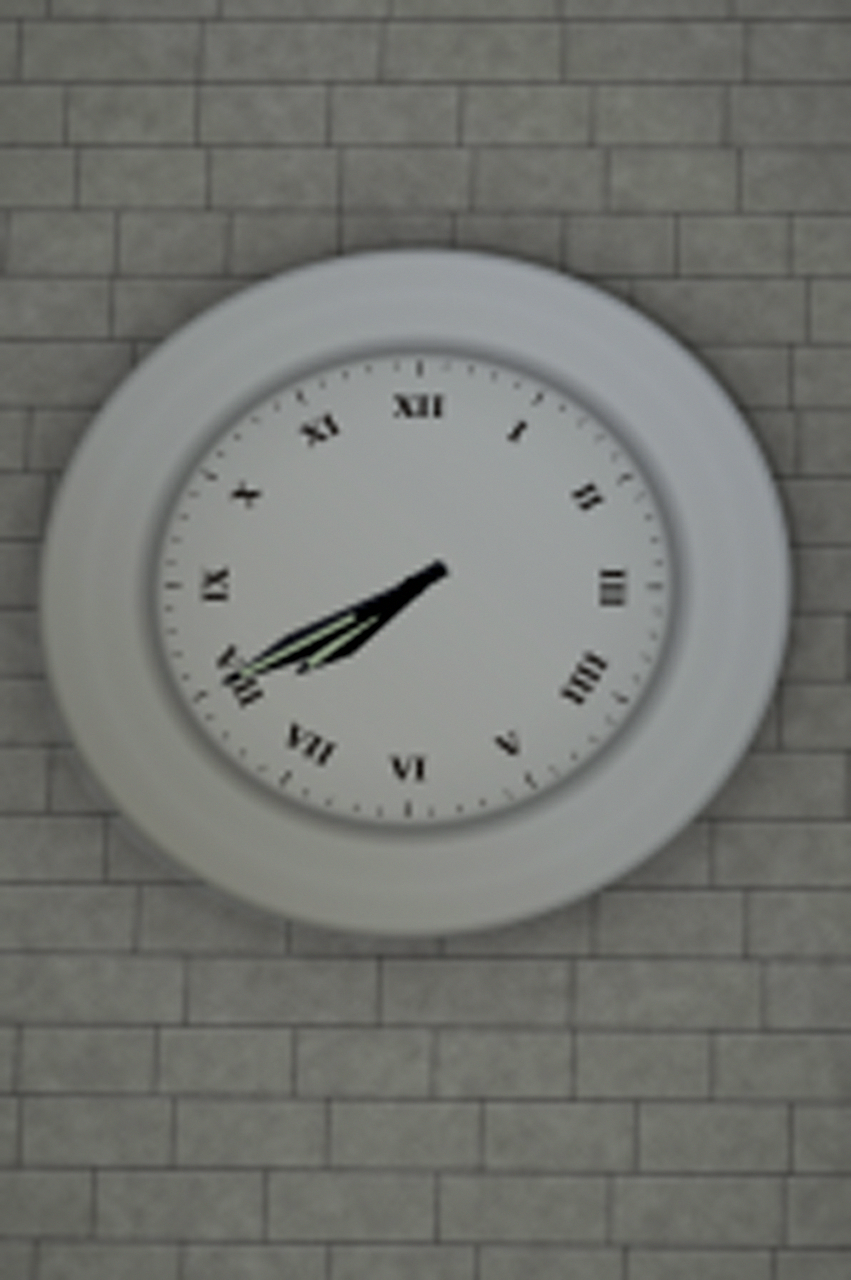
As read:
**7:40**
